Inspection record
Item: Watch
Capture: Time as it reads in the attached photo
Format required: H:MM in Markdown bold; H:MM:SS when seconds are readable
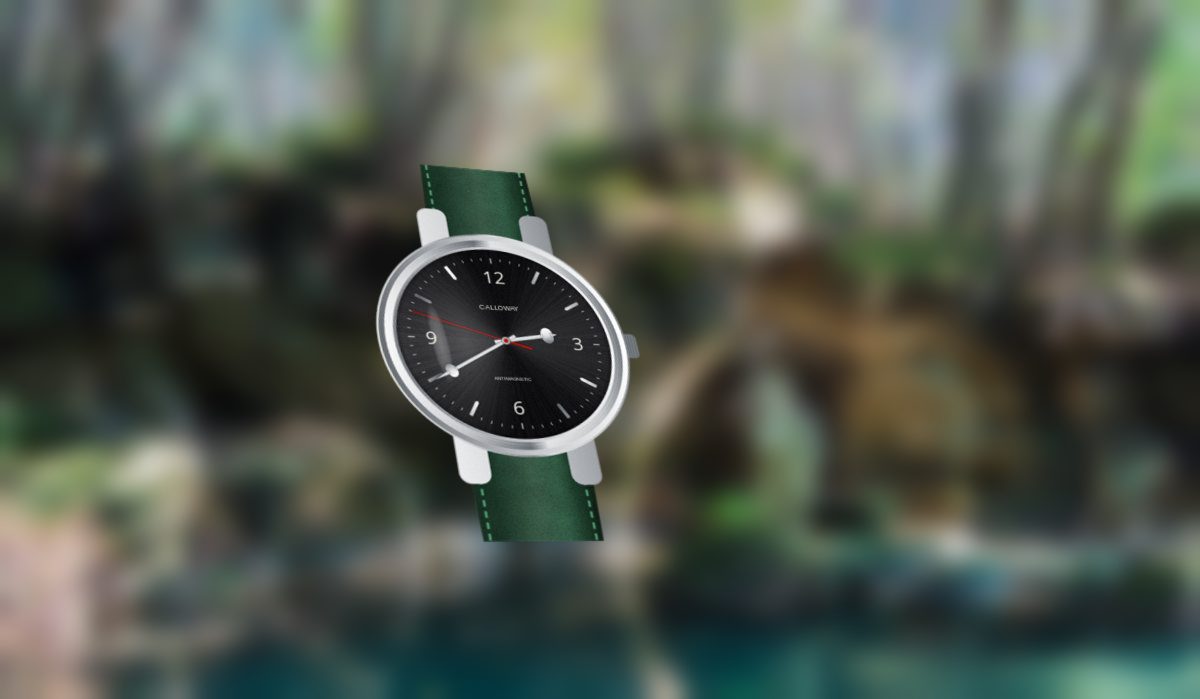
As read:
**2:39:48**
